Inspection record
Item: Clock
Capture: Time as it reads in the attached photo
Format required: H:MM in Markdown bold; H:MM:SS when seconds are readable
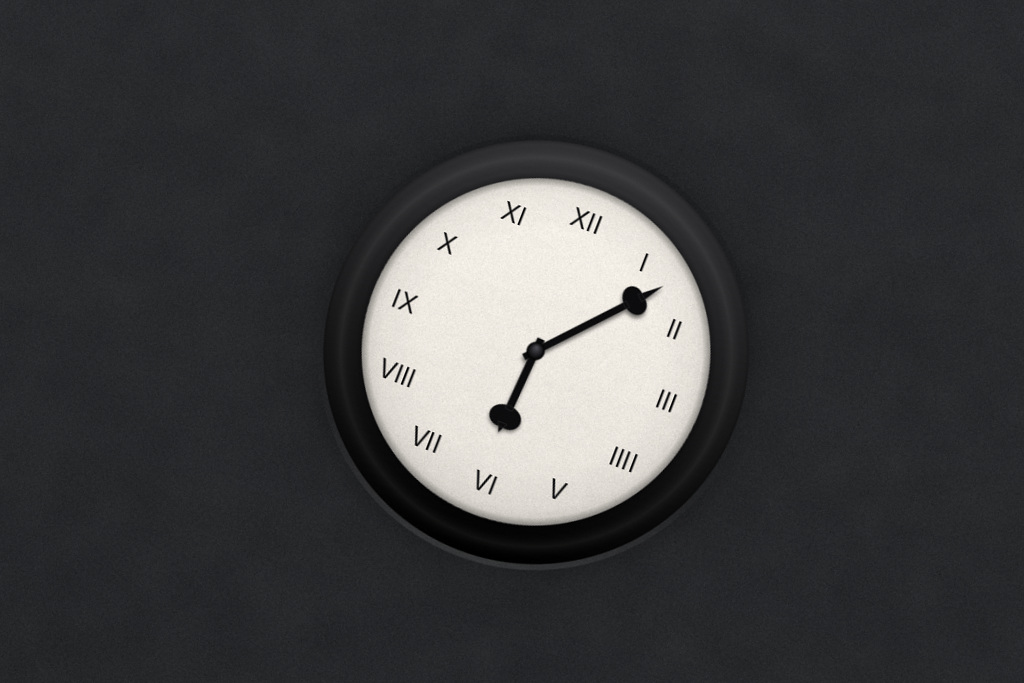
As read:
**6:07**
